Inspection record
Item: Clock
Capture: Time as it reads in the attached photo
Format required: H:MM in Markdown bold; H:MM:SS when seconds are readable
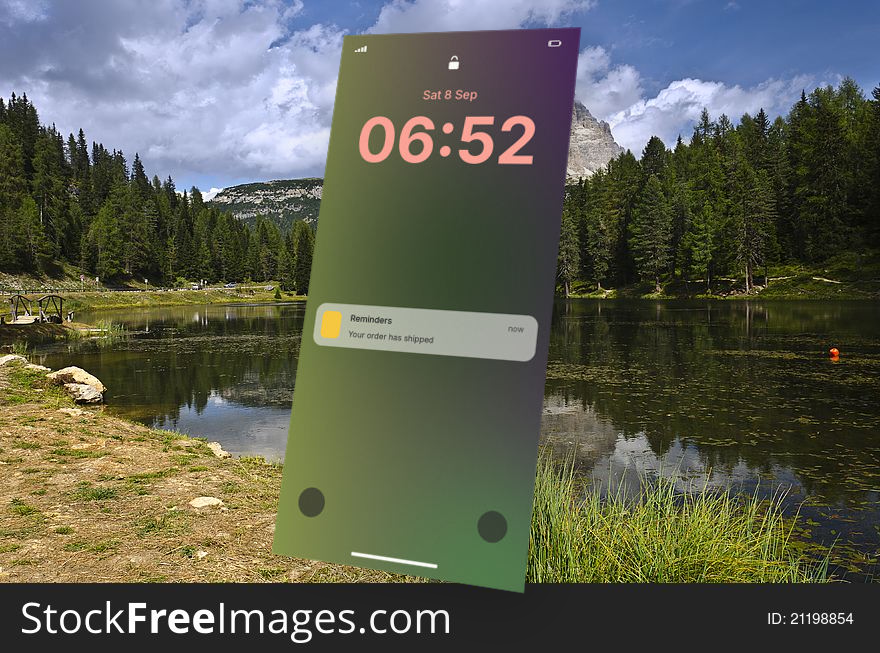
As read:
**6:52**
